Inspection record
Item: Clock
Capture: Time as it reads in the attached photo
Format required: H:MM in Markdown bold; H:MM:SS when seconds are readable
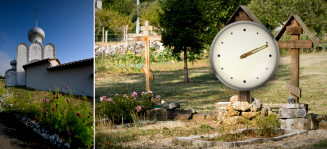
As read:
**2:11**
